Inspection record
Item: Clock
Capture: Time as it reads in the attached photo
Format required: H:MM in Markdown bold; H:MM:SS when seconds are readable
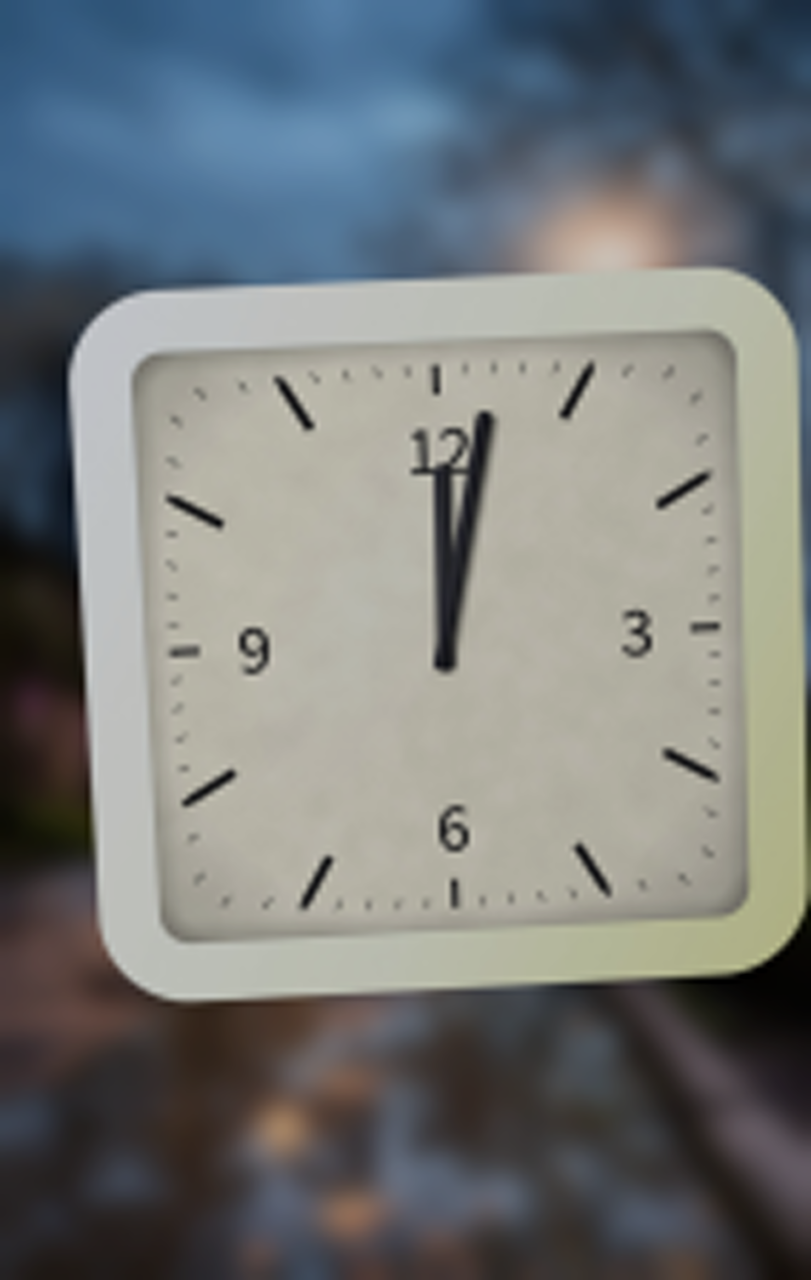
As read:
**12:02**
